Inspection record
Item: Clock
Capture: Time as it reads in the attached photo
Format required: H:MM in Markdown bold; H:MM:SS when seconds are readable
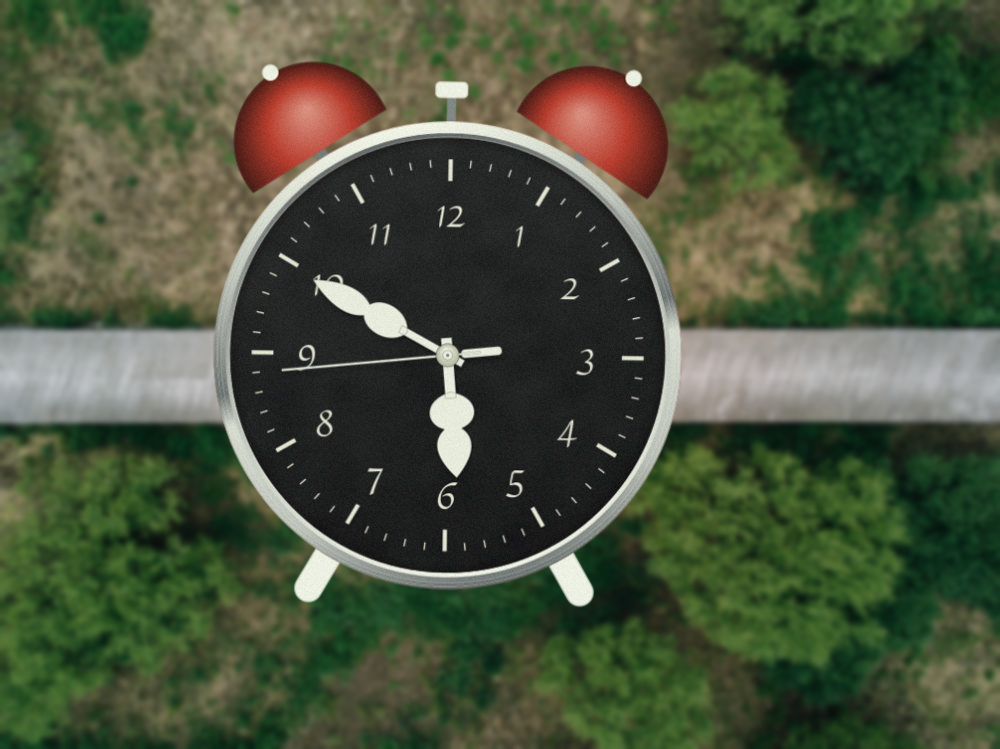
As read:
**5:49:44**
